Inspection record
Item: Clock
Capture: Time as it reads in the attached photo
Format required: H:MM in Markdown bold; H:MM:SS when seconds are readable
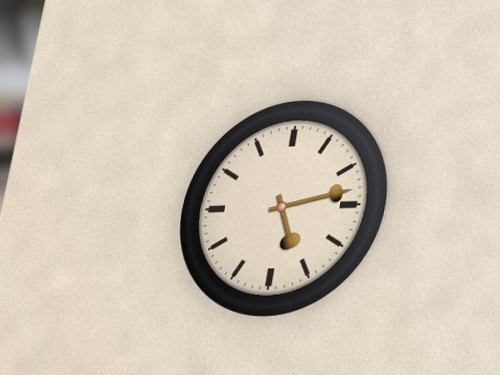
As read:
**5:13**
